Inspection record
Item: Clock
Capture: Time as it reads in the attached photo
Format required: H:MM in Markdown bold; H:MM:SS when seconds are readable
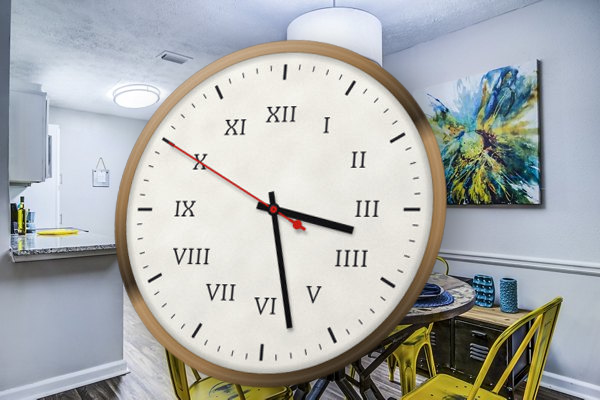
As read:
**3:27:50**
